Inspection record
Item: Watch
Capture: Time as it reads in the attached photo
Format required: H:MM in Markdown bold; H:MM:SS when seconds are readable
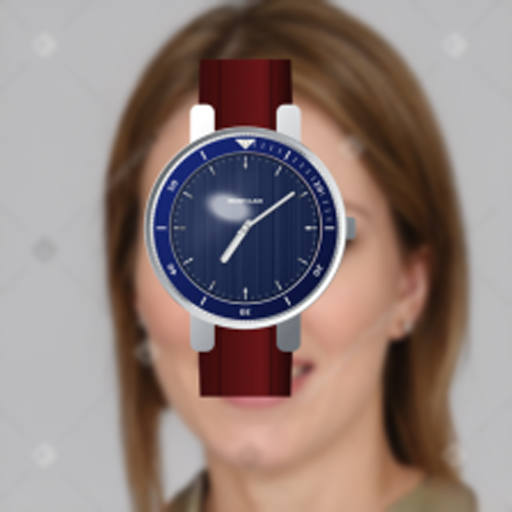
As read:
**7:09**
